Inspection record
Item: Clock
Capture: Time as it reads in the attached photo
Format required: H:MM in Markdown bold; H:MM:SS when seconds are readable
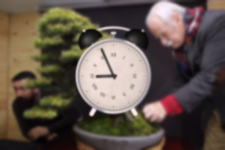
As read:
**8:56**
